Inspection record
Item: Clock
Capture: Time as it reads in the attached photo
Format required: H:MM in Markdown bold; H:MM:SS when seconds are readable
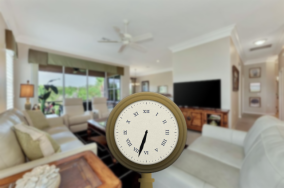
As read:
**6:33**
